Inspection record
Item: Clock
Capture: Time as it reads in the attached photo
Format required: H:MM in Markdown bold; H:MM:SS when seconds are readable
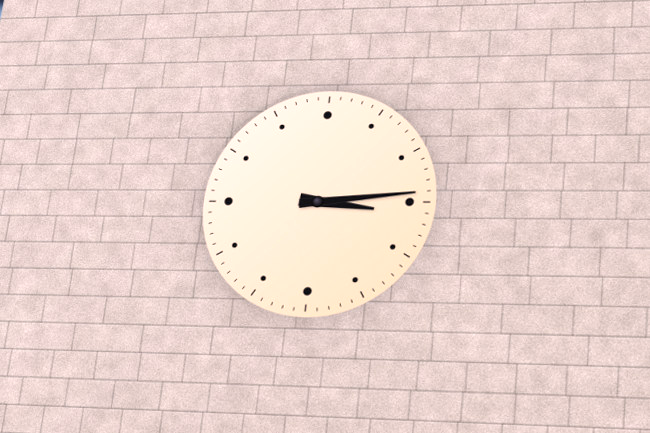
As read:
**3:14**
